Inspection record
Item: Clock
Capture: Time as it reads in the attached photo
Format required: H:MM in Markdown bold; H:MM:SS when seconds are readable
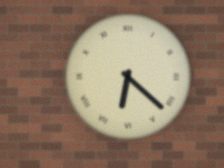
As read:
**6:22**
